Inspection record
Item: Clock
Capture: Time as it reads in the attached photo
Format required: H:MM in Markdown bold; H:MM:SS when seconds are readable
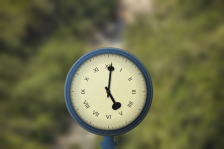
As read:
**5:01**
